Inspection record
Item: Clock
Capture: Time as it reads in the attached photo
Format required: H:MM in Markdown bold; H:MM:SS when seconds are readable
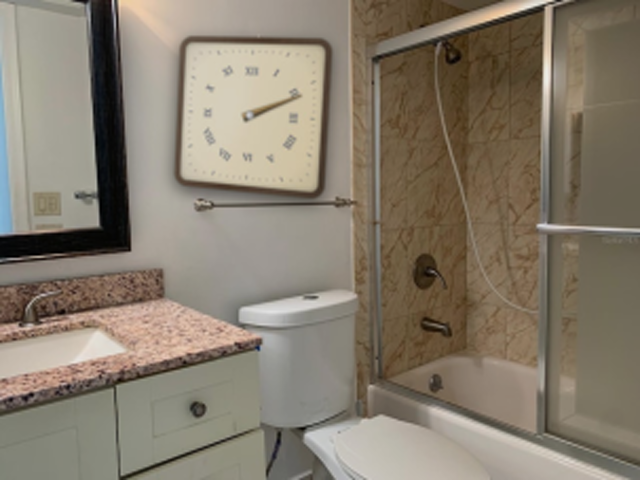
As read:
**2:11**
